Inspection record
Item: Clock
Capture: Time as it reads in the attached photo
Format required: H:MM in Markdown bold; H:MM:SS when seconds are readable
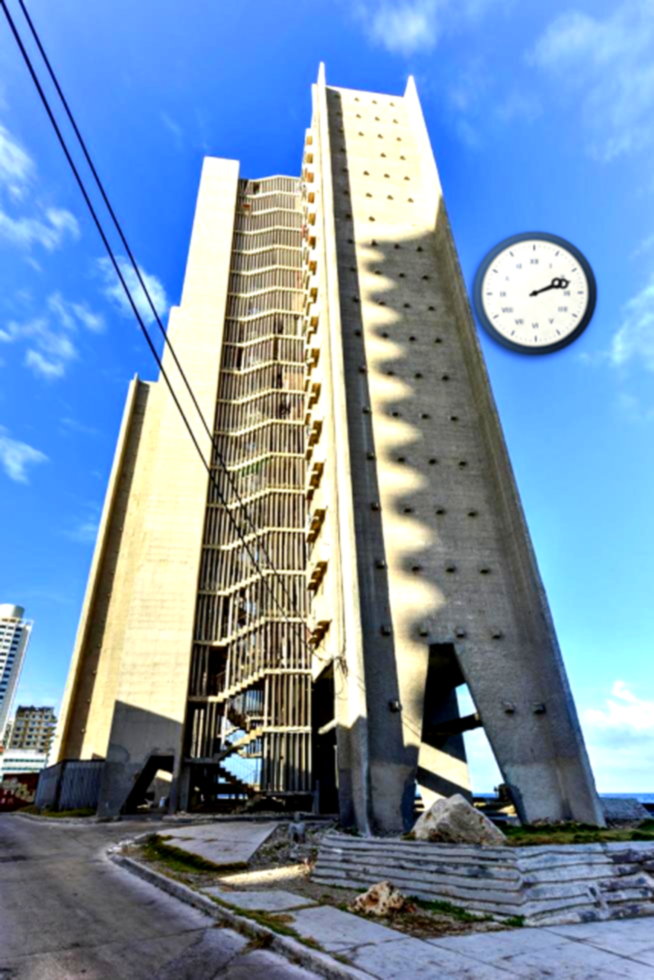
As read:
**2:12**
